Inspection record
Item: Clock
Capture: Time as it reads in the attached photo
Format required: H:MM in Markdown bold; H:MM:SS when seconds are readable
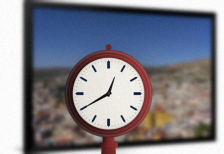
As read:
**12:40**
